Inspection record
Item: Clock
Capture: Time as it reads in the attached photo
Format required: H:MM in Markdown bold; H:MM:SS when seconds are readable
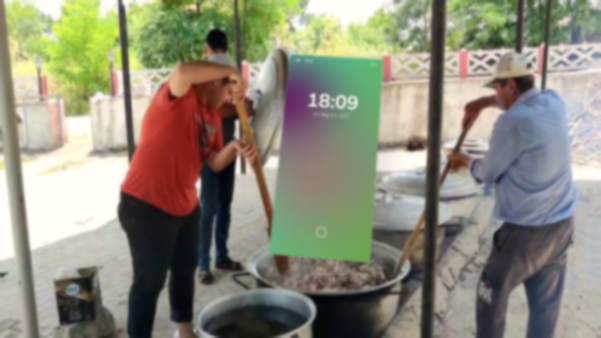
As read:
**18:09**
